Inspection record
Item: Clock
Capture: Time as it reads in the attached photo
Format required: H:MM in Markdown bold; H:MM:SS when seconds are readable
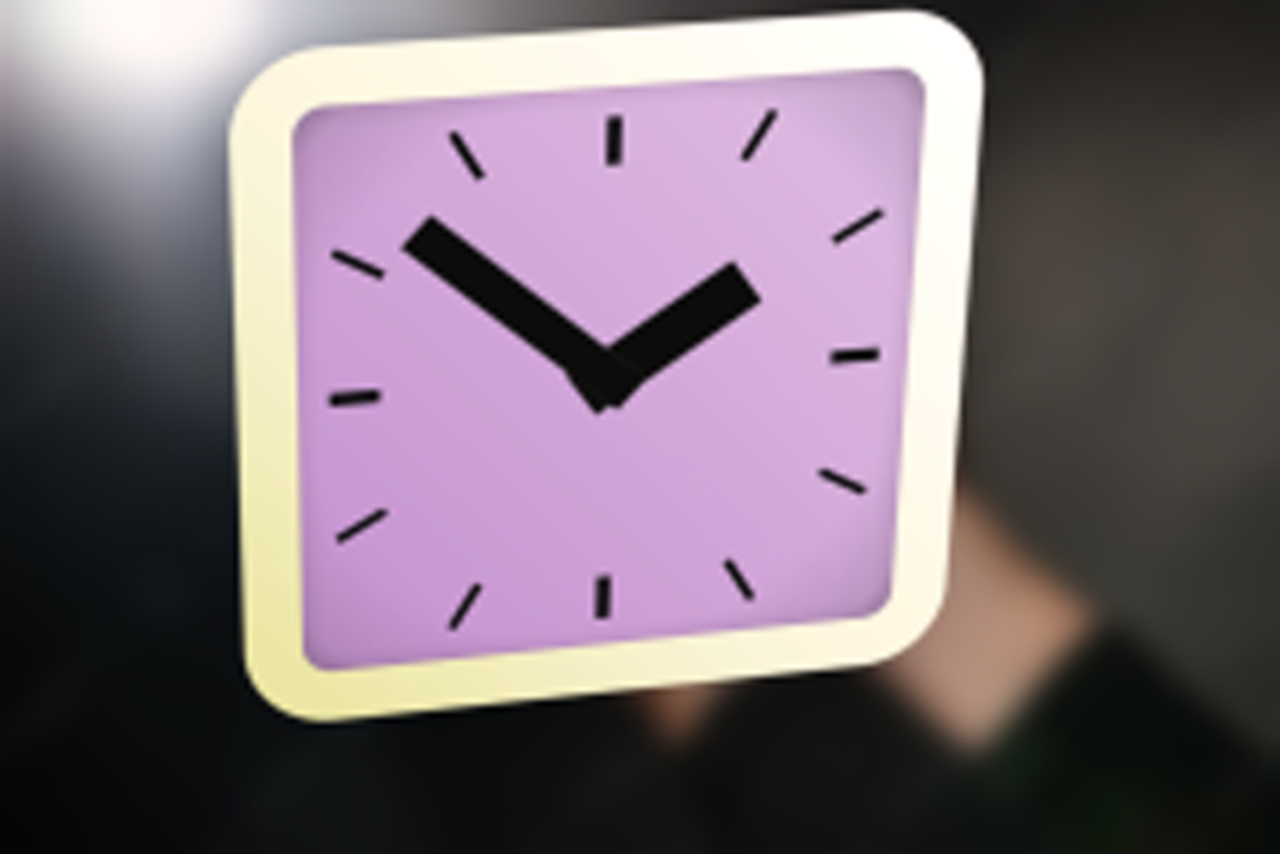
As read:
**1:52**
